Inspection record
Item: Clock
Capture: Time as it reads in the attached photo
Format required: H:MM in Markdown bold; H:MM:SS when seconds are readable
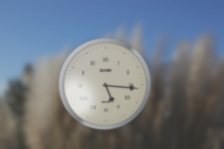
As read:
**5:16**
